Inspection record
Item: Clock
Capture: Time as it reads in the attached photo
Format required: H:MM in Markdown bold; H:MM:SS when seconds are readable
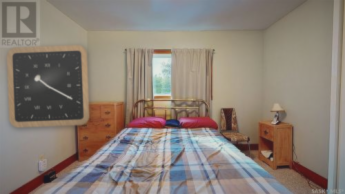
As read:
**10:20**
